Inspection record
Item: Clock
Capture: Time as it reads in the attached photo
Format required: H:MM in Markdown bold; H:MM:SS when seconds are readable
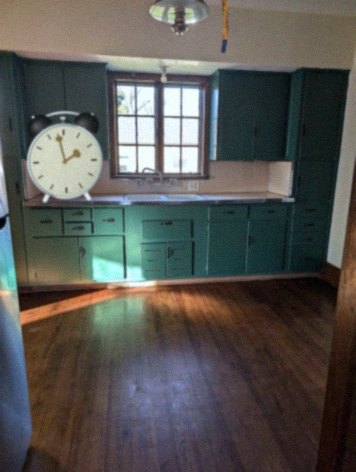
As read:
**1:58**
